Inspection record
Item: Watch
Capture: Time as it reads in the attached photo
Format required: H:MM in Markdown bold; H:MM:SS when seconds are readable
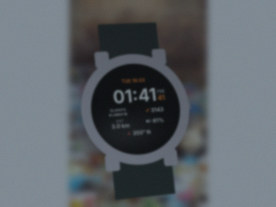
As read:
**1:41**
